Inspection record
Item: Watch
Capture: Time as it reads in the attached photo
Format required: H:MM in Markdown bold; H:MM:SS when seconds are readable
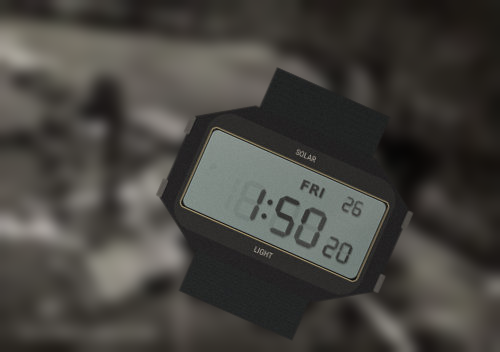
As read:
**1:50:20**
